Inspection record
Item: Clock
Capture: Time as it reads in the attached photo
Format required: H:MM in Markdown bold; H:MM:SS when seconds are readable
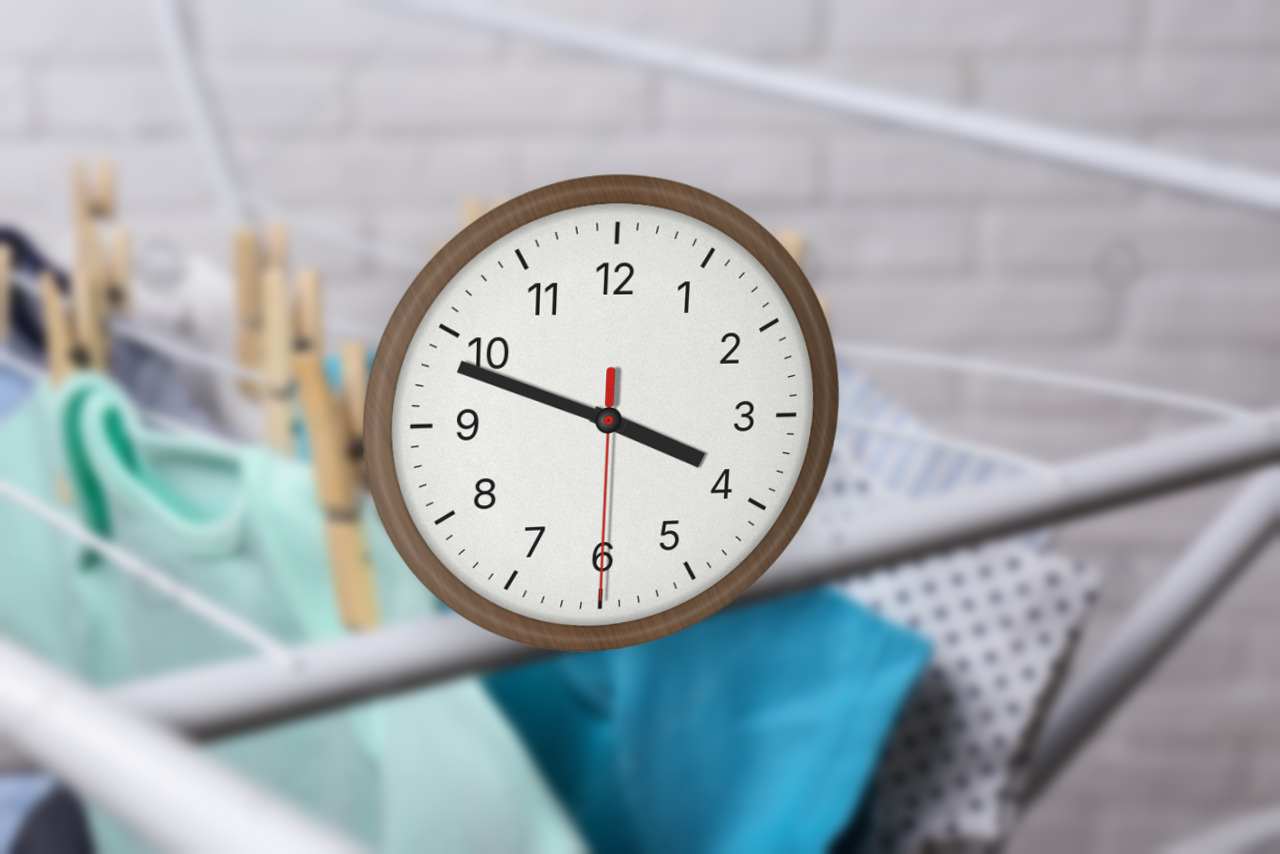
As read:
**3:48:30**
